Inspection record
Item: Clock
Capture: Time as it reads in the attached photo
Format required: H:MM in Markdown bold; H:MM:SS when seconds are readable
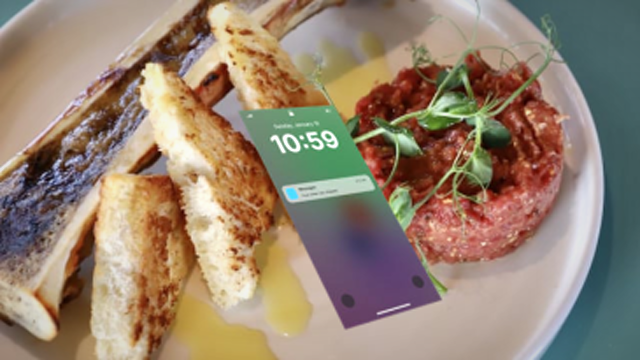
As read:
**10:59**
